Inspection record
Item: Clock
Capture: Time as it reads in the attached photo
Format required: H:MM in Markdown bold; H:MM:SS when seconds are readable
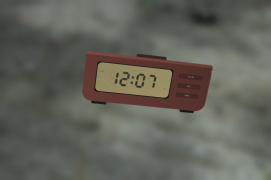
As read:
**12:07**
